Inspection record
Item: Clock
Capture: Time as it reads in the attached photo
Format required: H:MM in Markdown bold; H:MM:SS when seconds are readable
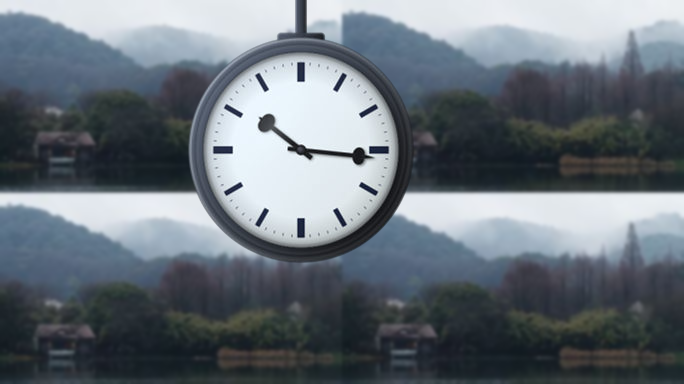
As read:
**10:16**
